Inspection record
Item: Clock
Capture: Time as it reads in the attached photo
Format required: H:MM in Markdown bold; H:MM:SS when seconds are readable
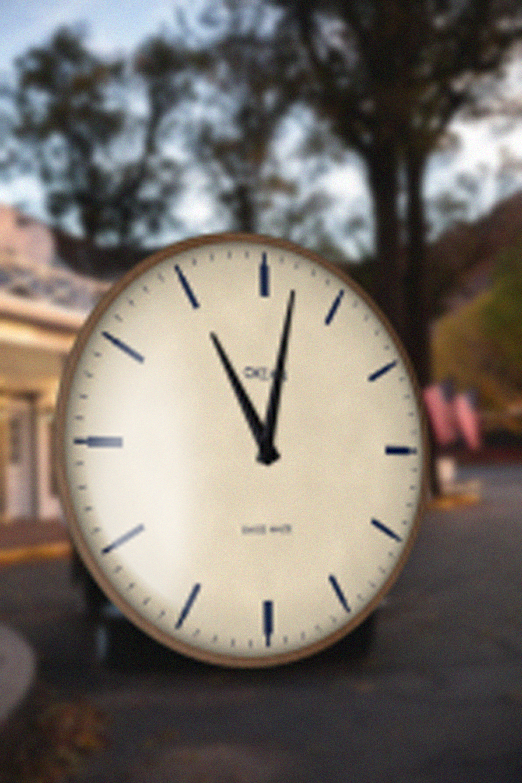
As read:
**11:02**
